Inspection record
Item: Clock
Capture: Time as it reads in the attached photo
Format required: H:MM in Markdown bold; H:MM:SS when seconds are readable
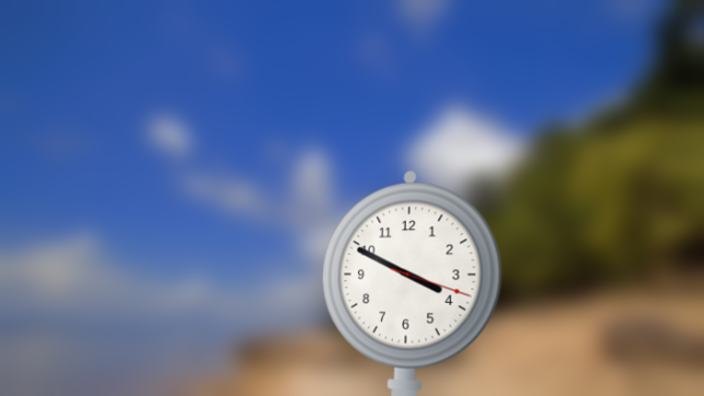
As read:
**3:49:18**
